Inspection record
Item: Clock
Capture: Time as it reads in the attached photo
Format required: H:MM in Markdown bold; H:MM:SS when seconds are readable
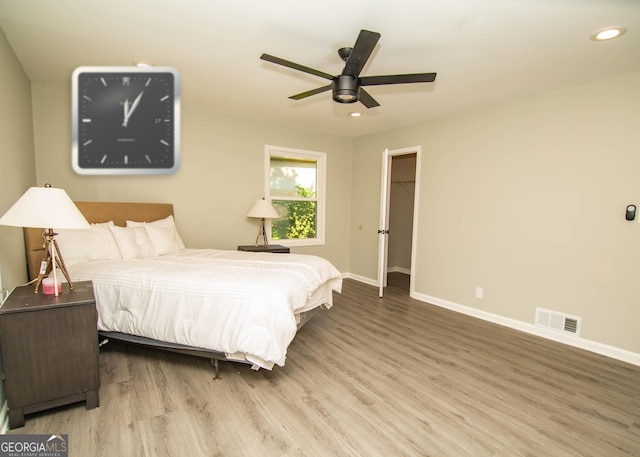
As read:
**12:05**
